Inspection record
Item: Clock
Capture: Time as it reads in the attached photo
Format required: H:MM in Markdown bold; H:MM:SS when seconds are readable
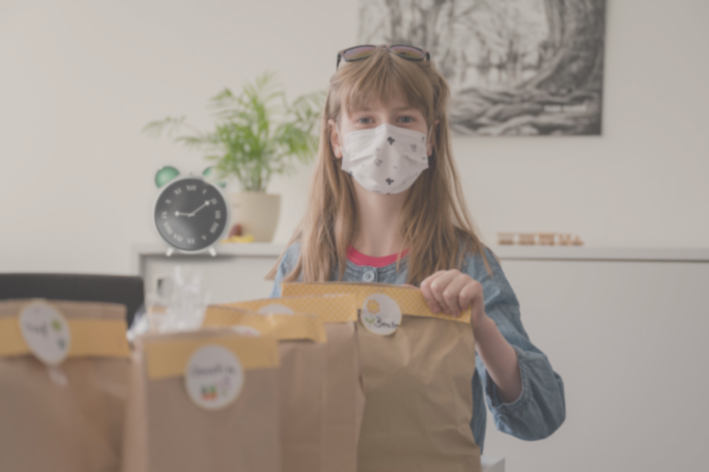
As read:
**9:09**
